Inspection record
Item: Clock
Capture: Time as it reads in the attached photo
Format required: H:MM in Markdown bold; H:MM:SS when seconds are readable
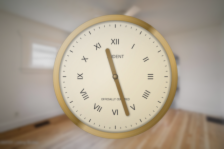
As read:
**11:27**
